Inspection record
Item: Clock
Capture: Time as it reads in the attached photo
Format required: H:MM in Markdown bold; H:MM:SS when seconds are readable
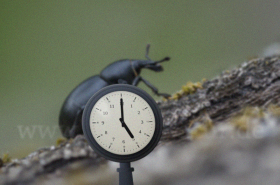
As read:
**5:00**
